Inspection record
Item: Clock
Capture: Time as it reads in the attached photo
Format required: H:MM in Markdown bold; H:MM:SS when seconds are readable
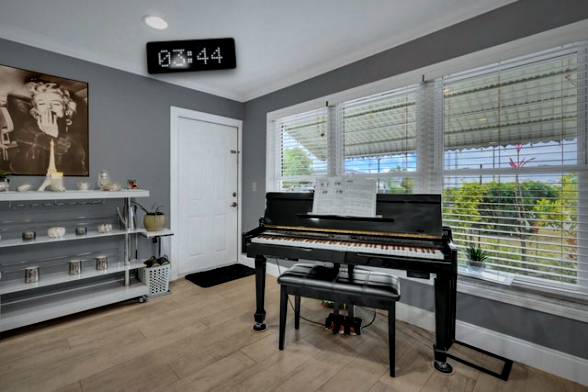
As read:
**3:44**
